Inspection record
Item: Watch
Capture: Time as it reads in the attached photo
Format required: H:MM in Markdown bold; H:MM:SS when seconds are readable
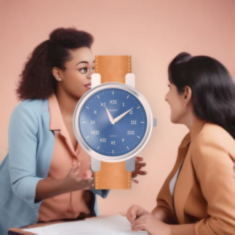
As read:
**11:09**
